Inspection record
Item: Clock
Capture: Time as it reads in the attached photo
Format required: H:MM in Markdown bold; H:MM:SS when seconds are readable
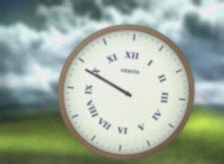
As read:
**9:49**
